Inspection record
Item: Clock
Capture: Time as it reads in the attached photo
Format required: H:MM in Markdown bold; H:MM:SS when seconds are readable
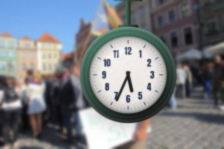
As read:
**5:34**
